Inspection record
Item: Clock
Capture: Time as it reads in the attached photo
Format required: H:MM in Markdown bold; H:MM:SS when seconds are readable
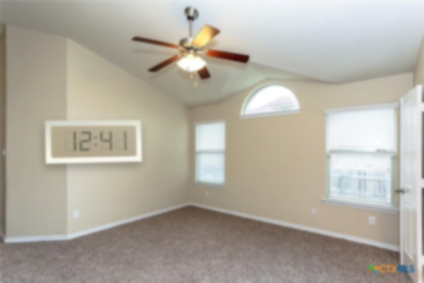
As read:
**12:41**
